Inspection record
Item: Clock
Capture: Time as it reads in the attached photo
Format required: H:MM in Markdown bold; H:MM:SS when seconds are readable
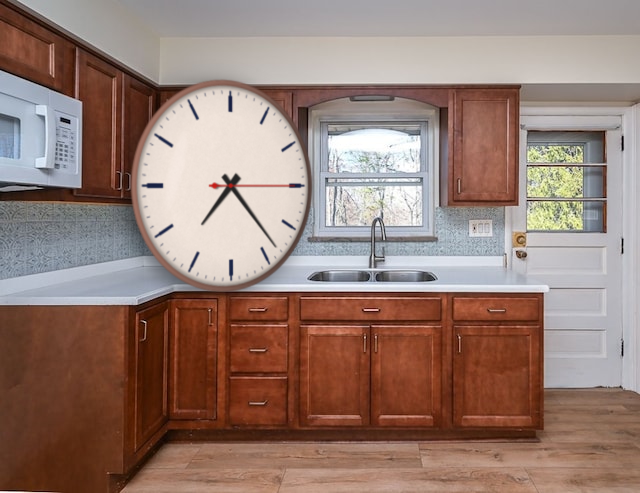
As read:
**7:23:15**
